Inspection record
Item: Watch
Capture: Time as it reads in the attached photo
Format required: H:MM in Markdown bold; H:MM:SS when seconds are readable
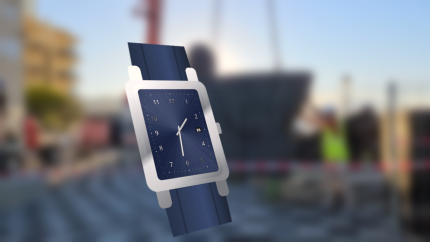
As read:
**1:31**
